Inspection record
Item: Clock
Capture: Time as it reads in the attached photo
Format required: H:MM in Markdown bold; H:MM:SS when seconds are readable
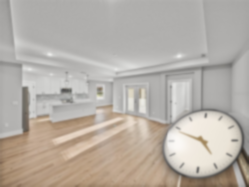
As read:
**4:49**
